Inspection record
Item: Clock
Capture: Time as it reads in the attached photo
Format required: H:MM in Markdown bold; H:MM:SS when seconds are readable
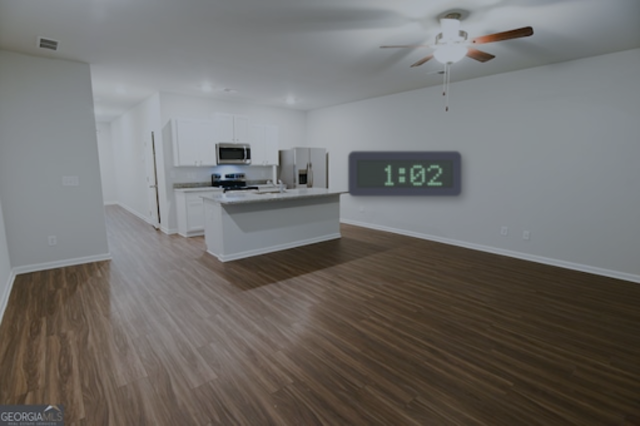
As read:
**1:02**
